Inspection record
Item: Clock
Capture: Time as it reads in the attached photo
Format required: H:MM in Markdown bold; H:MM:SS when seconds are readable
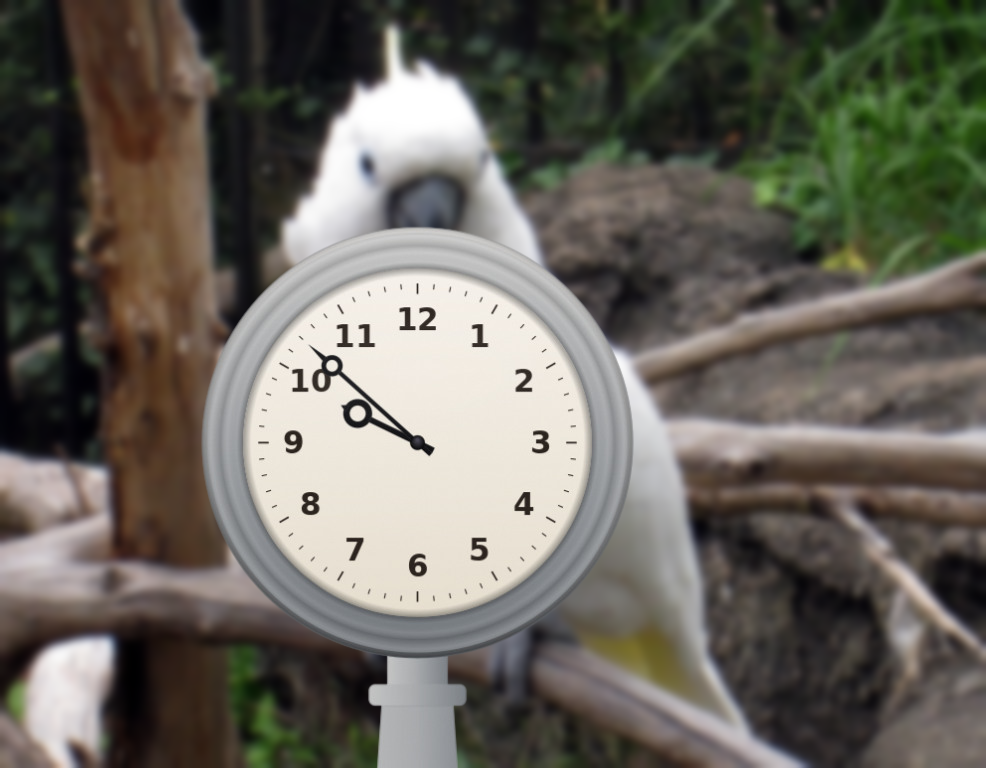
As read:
**9:52**
